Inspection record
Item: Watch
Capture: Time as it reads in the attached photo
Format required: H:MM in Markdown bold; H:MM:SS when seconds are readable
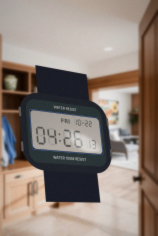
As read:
**4:26:13**
